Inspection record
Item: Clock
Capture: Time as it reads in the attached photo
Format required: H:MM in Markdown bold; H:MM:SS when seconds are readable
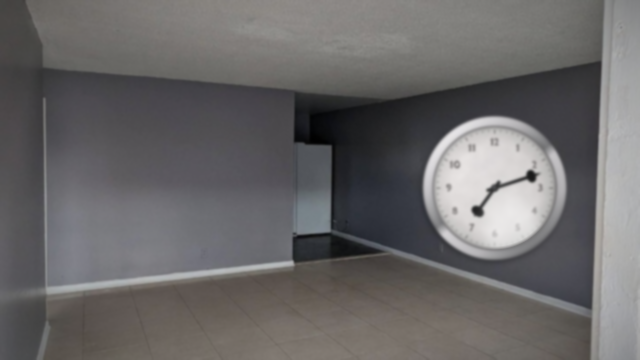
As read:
**7:12**
